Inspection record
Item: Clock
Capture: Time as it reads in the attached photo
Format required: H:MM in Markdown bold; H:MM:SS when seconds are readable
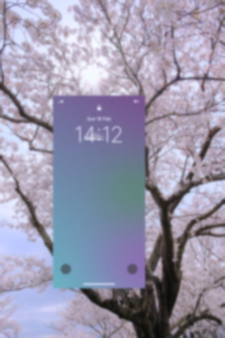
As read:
**14:12**
